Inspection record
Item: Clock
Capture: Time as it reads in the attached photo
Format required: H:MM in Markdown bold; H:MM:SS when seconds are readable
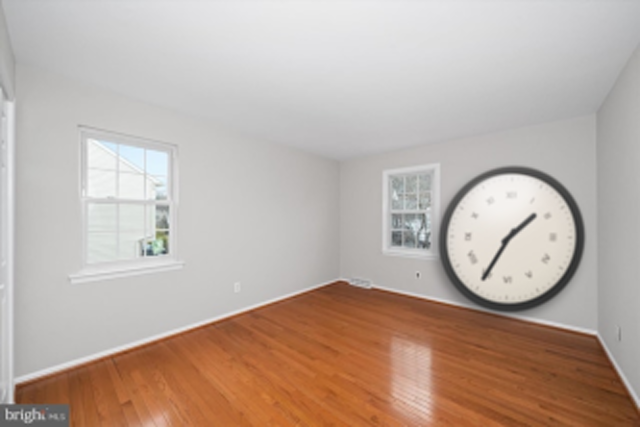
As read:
**1:35**
